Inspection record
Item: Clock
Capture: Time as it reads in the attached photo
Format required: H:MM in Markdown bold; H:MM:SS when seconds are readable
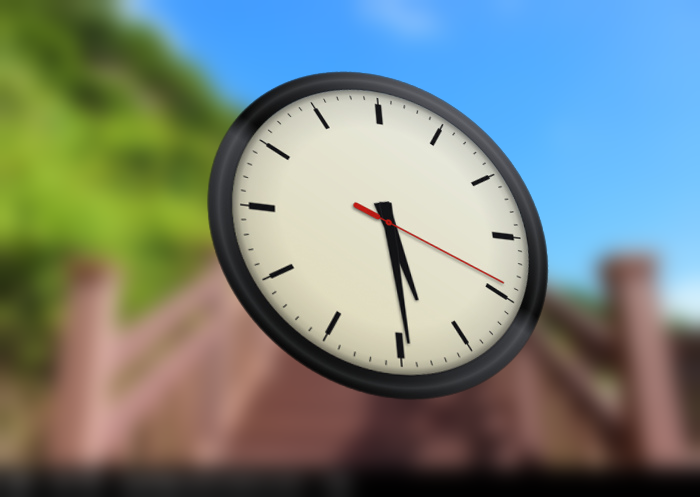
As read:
**5:29:19**
